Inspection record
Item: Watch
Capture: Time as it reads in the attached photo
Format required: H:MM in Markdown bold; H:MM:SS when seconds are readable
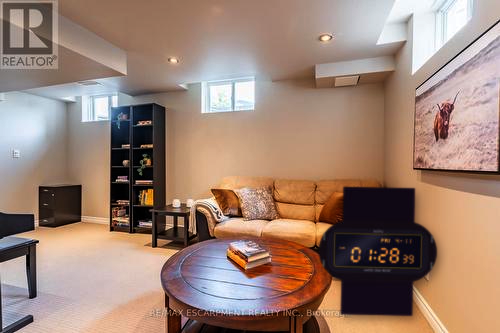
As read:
**1:28**
